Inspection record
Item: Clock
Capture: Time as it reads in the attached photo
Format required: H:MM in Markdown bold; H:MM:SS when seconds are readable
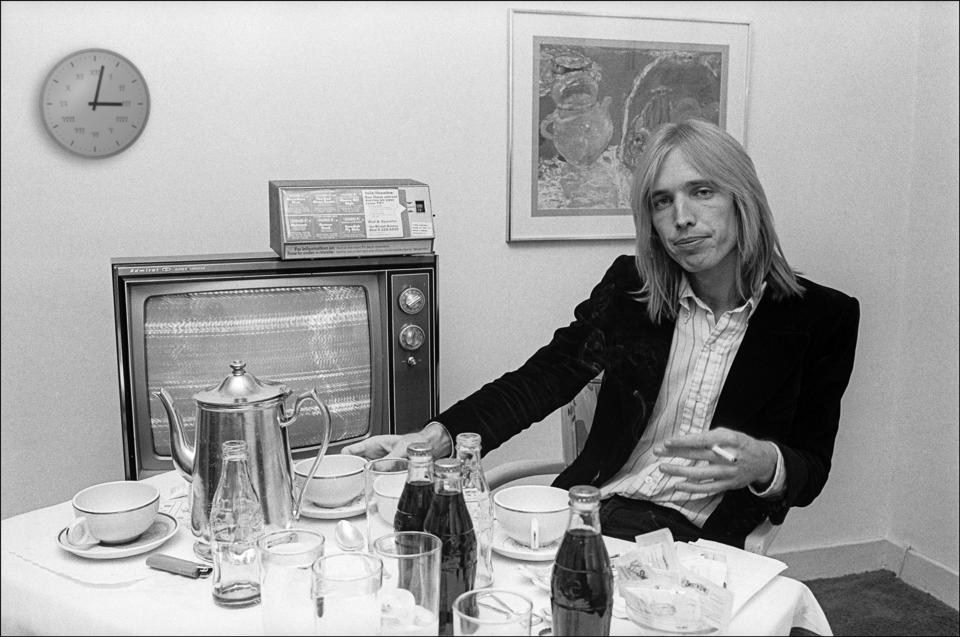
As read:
**3:02**
